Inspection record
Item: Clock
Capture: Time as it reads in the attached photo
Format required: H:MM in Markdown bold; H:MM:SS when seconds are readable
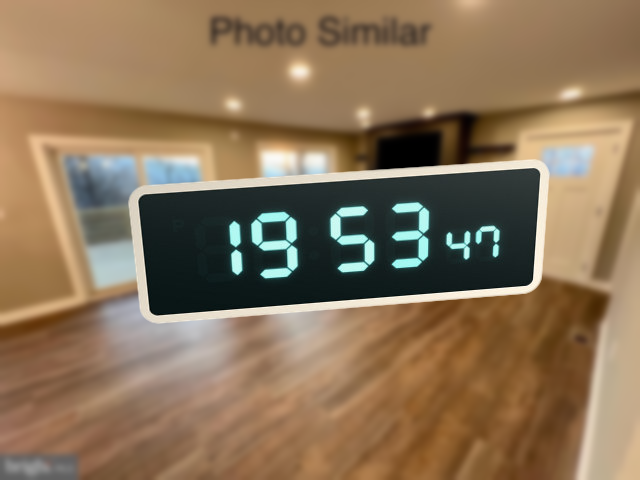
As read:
**19:53:47**
